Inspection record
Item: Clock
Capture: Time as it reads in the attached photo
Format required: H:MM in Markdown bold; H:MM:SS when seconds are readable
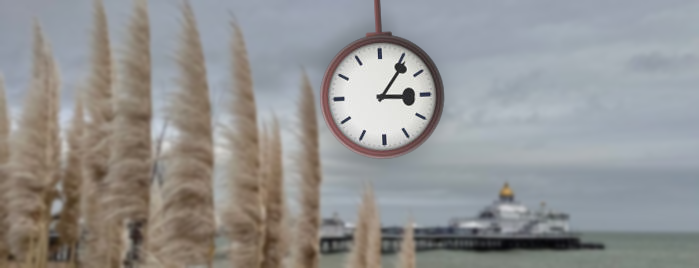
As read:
**3:06**
